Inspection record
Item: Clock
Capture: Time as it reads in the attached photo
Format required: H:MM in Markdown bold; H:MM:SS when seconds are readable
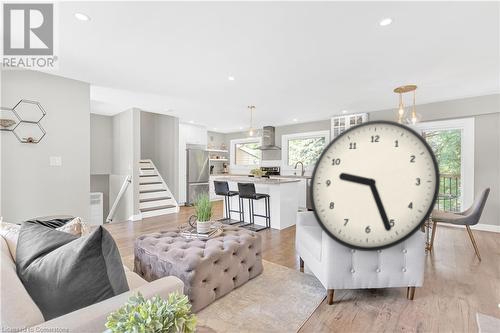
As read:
**9:26**
